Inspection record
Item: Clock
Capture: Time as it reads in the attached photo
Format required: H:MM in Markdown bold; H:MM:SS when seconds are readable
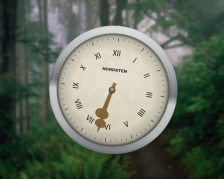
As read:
**6:32**
